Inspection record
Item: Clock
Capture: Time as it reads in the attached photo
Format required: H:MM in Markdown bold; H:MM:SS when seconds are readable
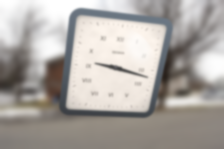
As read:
**9:17**
